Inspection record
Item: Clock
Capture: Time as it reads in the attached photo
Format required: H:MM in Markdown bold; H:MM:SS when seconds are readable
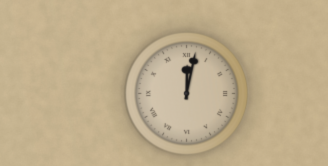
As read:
**12:02**
